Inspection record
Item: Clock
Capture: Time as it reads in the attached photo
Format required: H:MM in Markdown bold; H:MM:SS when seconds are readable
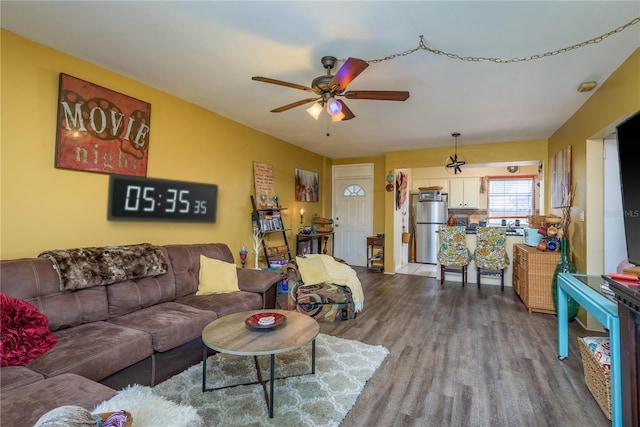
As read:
**5:35:35**
